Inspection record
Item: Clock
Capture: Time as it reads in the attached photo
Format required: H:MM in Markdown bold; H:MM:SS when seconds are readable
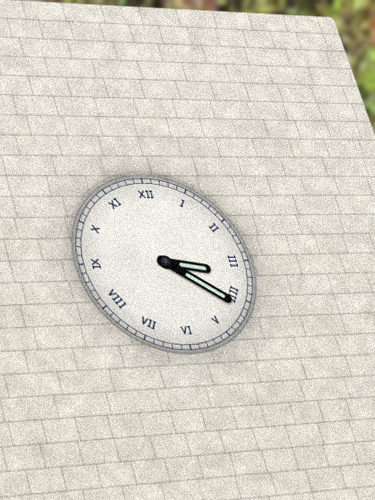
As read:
**3:21**
